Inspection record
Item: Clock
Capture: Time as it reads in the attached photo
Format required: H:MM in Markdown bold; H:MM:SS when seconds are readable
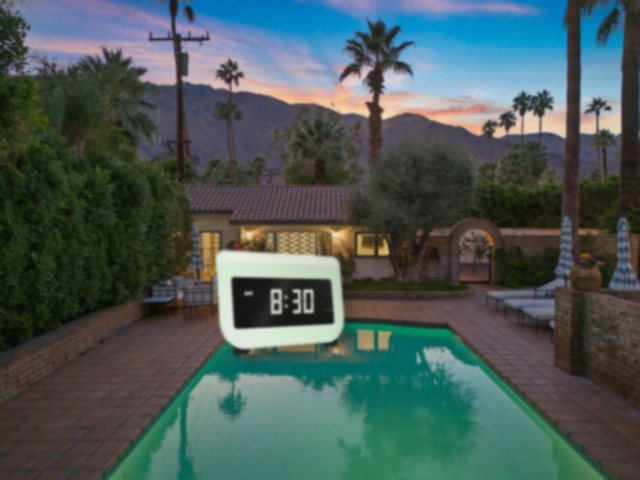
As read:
**8:30**
